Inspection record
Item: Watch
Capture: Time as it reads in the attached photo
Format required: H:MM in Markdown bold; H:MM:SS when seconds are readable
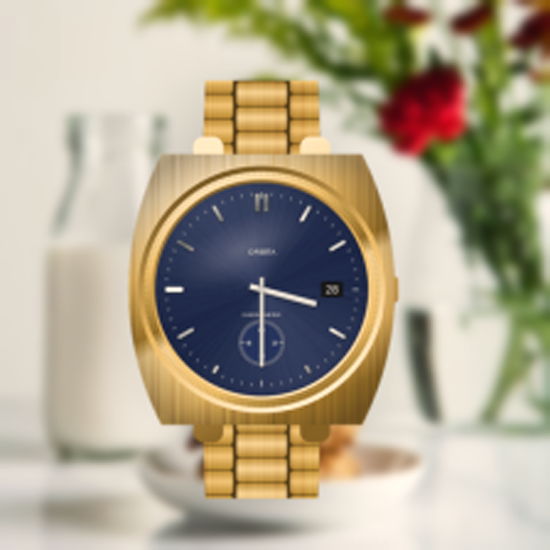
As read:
**3:30**
